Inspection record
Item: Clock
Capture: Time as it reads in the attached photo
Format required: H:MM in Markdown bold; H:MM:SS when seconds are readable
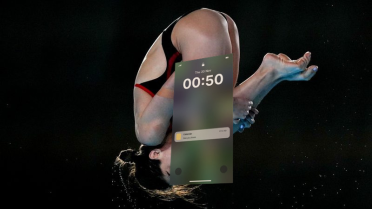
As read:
**0:50**
